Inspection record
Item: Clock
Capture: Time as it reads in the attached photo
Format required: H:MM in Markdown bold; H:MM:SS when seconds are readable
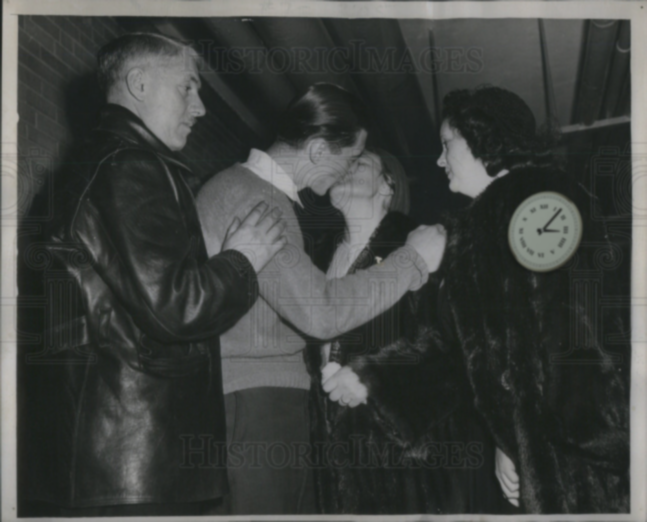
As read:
**3:07**
